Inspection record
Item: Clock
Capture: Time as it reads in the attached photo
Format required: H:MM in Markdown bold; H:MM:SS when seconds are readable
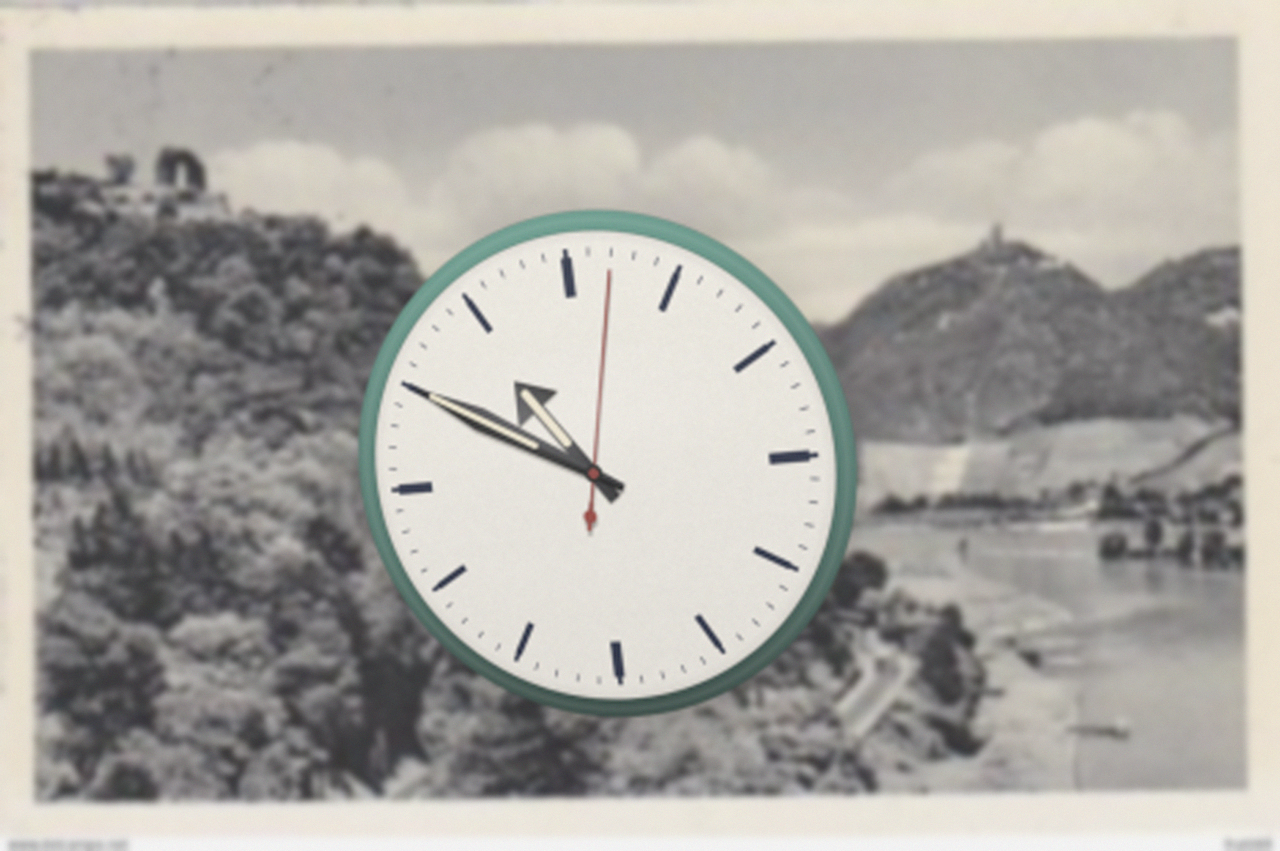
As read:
**10:50:02**
